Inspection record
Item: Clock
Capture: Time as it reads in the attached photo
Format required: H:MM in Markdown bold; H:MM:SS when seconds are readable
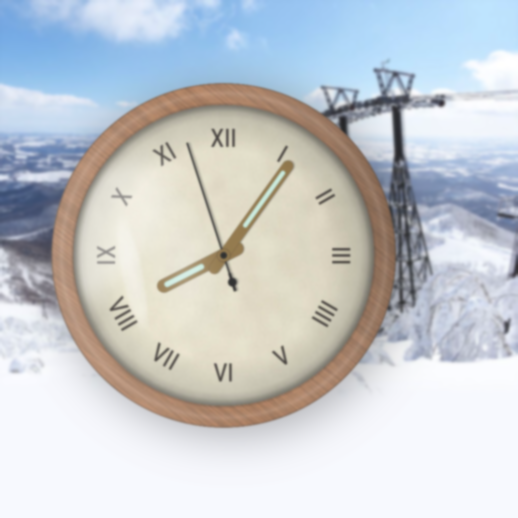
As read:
**8:05:57**
